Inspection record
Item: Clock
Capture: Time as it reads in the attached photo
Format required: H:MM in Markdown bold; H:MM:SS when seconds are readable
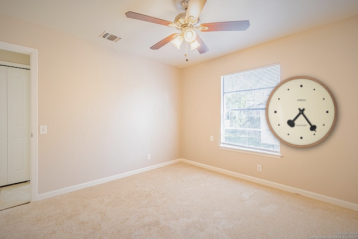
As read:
**7:24**
